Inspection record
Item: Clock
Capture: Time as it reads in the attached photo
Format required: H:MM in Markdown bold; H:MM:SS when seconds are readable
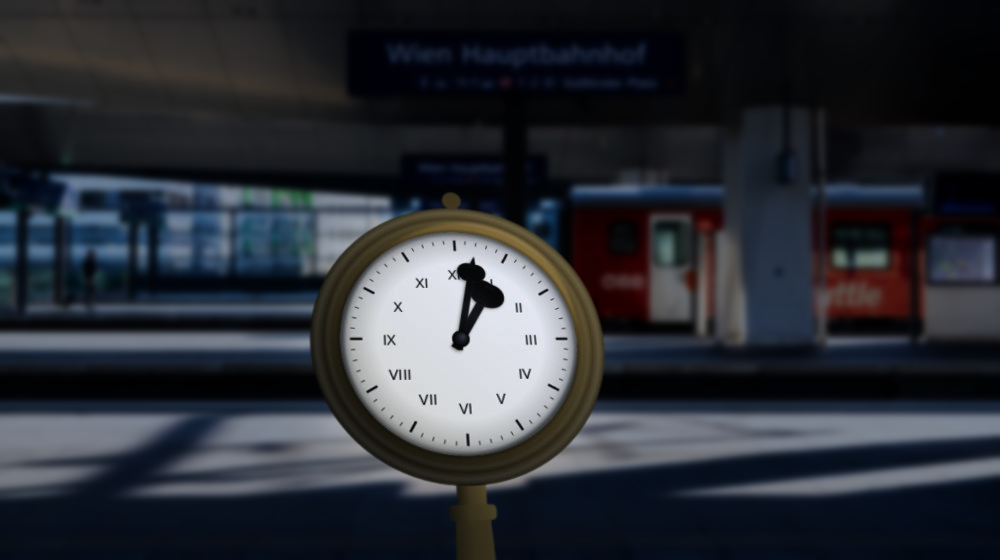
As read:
**1:02**
